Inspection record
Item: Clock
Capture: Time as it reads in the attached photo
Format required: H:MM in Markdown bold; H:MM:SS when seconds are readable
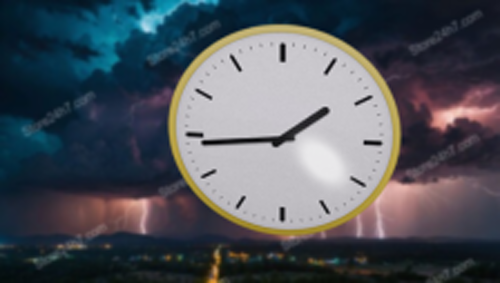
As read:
**1:44**
